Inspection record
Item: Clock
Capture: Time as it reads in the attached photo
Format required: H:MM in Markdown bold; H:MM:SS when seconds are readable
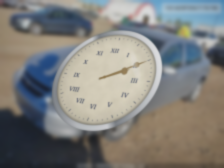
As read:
**2:10**
